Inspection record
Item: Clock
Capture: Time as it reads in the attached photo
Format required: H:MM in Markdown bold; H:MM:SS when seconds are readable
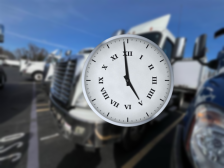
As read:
**4:59**
